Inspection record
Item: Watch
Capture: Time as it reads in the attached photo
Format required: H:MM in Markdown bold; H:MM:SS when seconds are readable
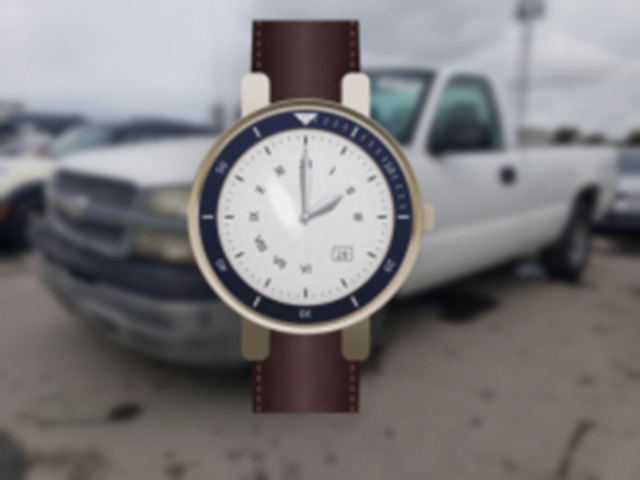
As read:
**2:00**
